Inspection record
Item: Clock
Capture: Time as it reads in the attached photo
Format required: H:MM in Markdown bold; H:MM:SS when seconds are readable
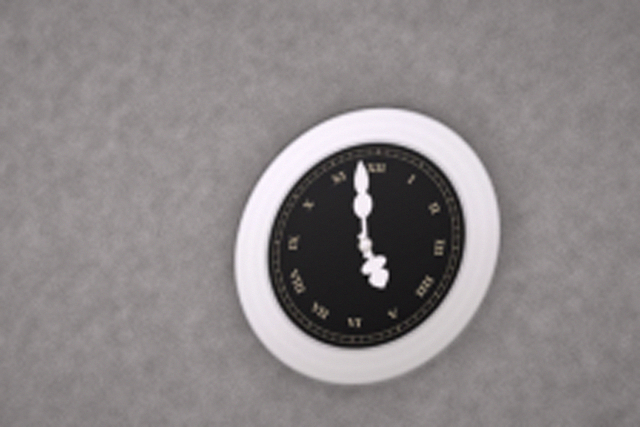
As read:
**4:58**
